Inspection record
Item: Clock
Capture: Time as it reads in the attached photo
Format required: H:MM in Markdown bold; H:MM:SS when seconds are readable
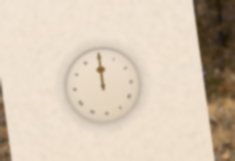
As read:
**12:00**
